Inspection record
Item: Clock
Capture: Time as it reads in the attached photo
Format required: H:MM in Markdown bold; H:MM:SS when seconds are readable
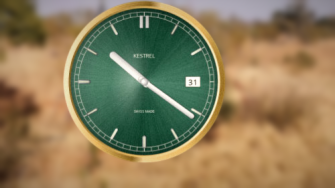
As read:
**10:21**
